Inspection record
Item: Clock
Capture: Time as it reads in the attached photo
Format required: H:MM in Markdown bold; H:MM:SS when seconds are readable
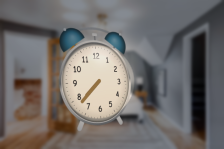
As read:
**7:38**
